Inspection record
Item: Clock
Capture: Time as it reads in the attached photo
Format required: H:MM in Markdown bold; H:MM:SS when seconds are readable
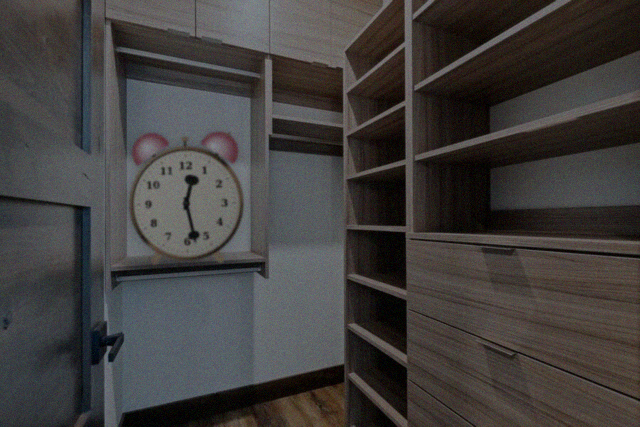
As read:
**12:28**
